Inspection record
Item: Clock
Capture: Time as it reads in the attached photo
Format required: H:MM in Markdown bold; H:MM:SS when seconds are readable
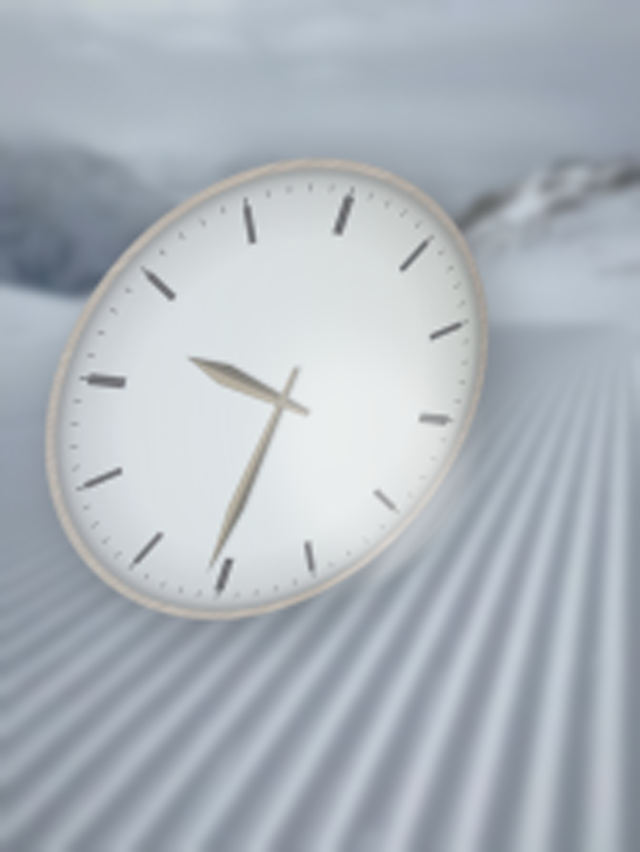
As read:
**9:31**
